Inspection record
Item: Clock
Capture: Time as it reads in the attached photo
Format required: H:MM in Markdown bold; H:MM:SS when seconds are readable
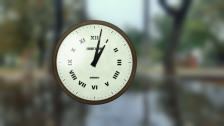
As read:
**1:02**
